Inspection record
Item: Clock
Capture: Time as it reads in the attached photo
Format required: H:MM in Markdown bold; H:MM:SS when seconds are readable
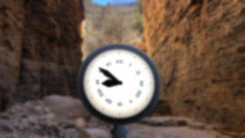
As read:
**8:51**
